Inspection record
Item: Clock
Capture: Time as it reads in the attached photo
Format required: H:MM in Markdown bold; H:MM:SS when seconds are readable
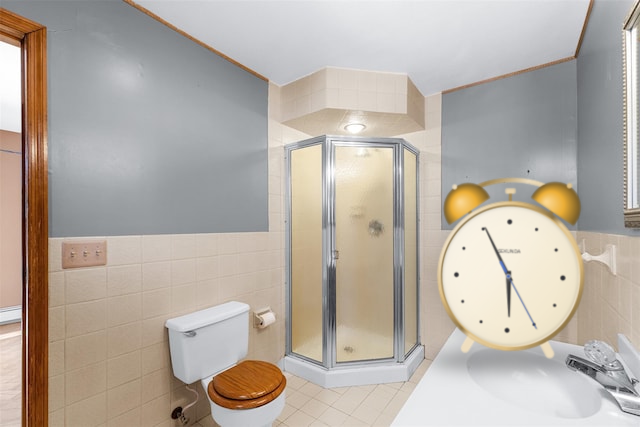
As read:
**5:55:25**
